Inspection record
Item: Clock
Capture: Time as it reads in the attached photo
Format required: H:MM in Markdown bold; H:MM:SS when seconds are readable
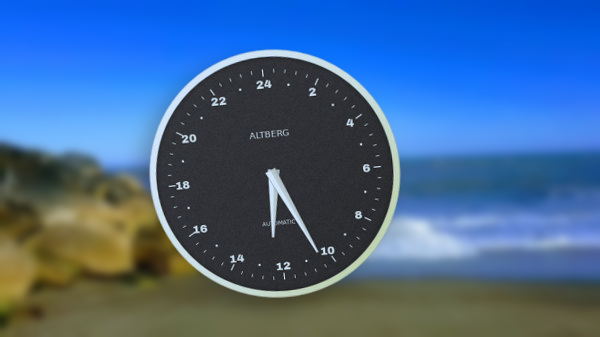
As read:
**12:26**
